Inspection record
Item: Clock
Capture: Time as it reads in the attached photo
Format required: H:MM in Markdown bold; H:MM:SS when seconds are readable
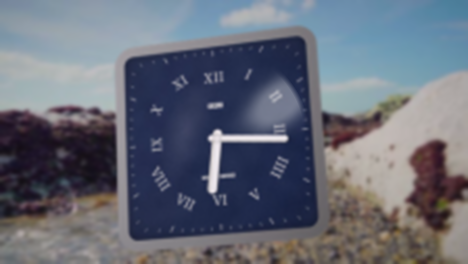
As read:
**6:16**
